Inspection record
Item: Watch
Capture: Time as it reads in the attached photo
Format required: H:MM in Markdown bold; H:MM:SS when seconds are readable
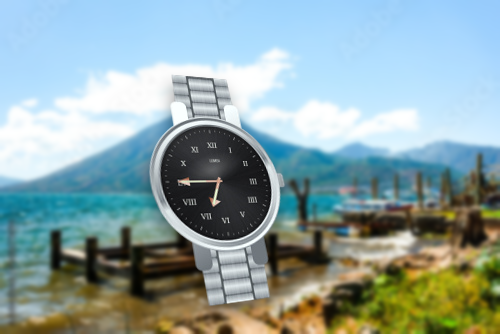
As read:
**6:45**
